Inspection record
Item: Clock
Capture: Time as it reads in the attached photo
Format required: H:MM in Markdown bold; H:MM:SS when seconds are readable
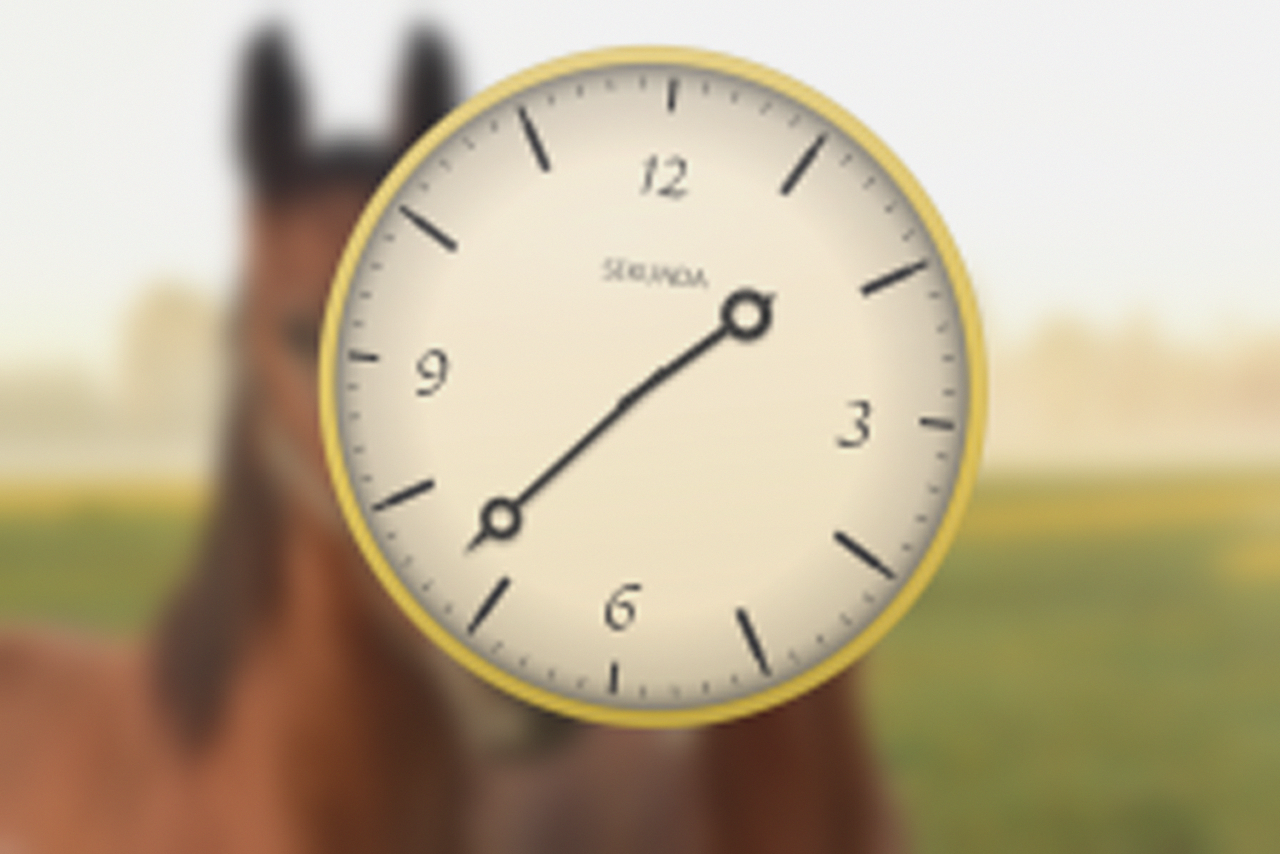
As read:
**1:37**
